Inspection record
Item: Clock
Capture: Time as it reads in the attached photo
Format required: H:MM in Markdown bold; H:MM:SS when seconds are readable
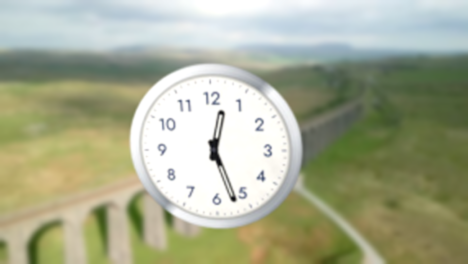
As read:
**12:27**
